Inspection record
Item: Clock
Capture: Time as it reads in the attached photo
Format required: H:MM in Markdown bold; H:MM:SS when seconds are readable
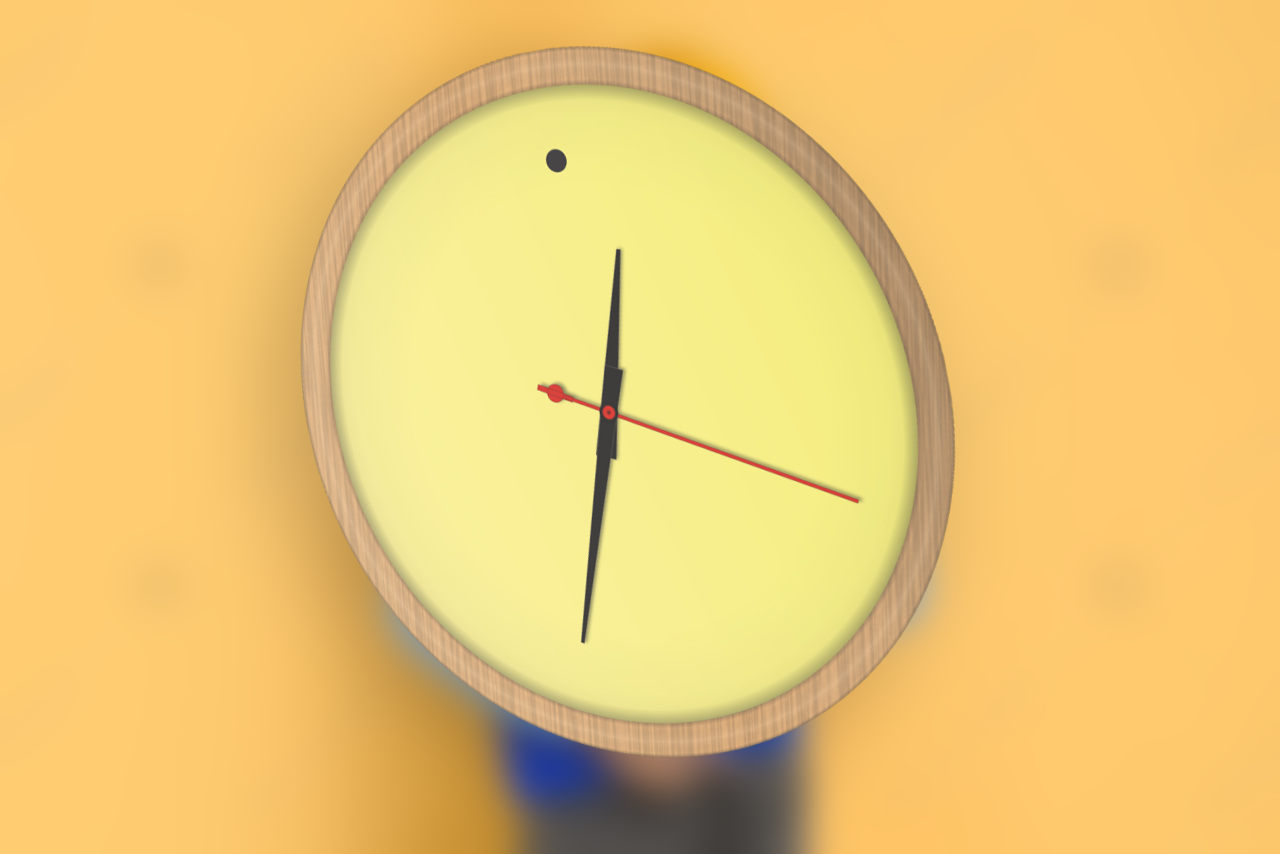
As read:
**12:33:19**
